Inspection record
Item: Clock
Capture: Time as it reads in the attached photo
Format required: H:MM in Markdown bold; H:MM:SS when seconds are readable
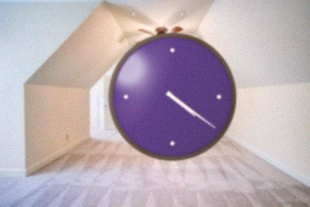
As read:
**4:21**
